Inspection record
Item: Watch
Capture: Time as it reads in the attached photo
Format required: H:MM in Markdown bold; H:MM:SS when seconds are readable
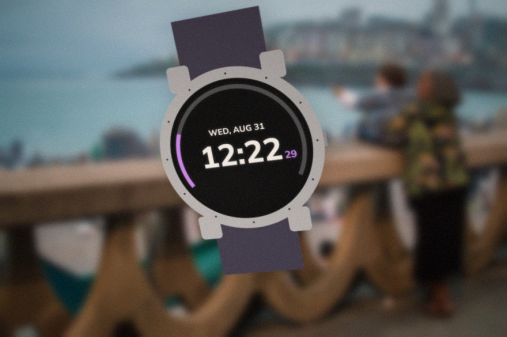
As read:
**12:22:29**
